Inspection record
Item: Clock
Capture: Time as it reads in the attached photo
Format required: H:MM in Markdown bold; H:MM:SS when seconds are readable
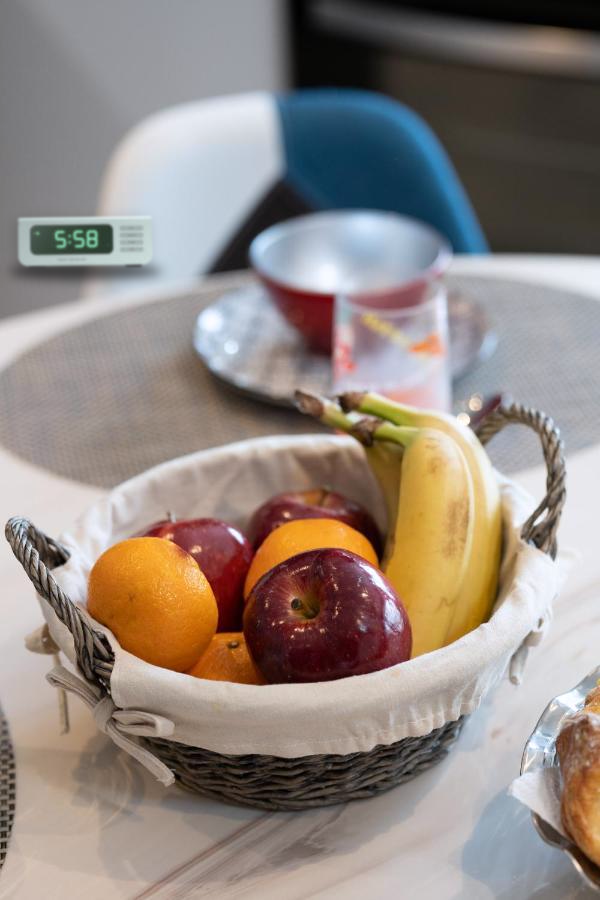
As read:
**5:58**
